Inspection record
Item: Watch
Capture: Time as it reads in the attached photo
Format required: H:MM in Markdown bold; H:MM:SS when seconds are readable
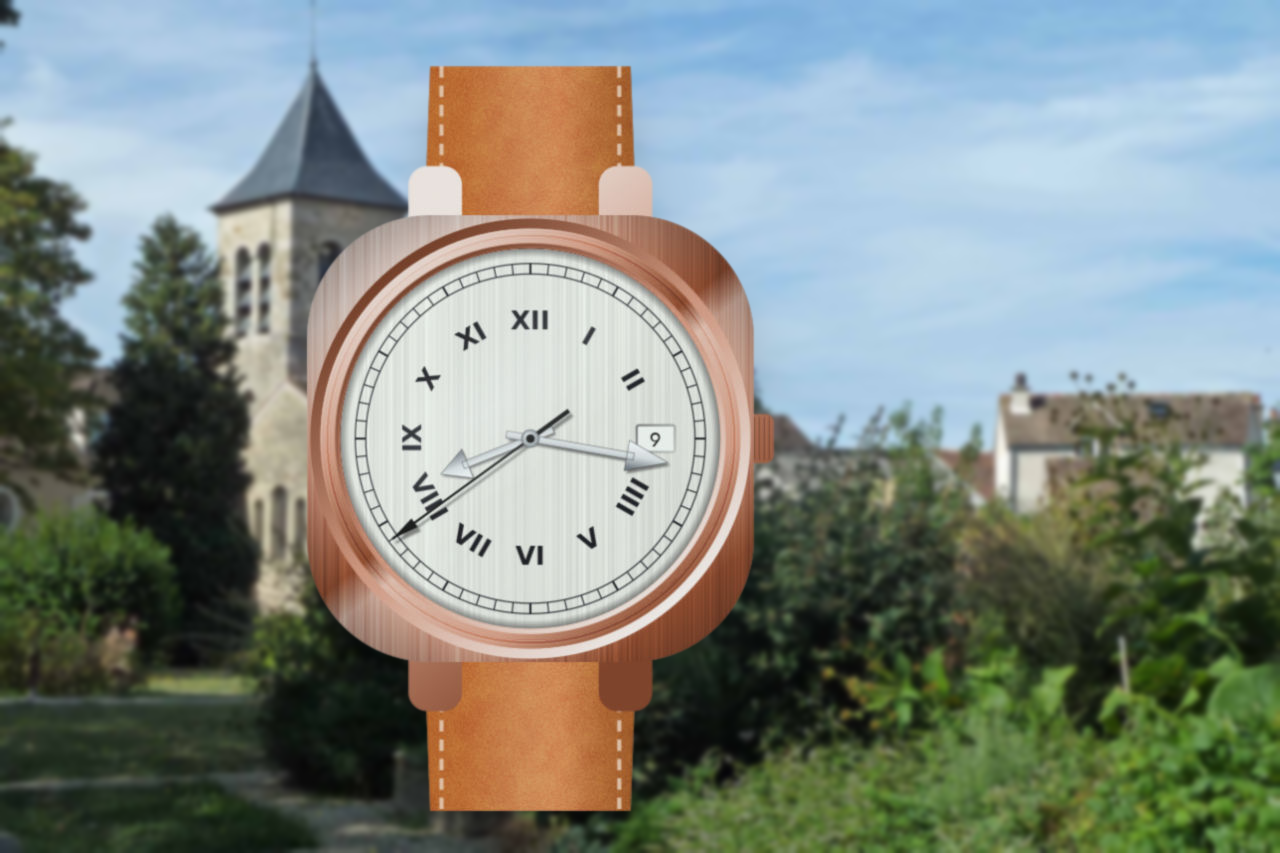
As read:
**8:16:39**
